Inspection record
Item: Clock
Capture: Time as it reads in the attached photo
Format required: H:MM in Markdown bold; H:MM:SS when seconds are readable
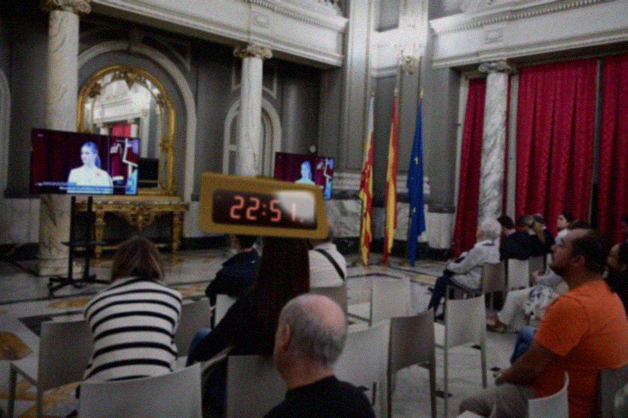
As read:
**22:51**
